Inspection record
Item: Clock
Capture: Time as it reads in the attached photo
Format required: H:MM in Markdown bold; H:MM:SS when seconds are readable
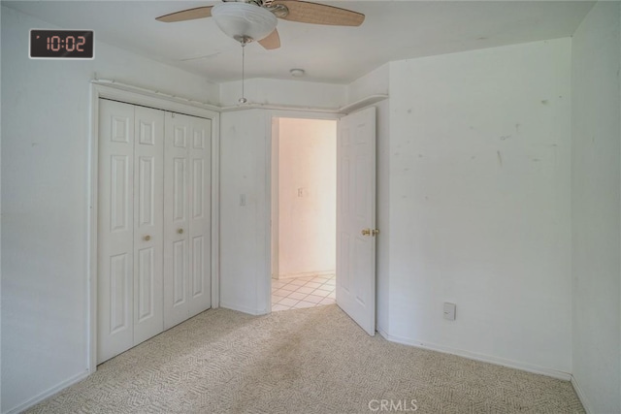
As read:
**10:02**
